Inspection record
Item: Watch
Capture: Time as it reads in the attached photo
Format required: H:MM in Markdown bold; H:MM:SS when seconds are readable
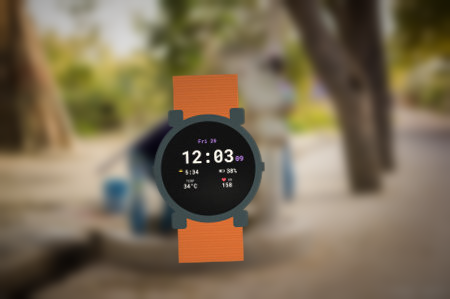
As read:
**12:03:09**
